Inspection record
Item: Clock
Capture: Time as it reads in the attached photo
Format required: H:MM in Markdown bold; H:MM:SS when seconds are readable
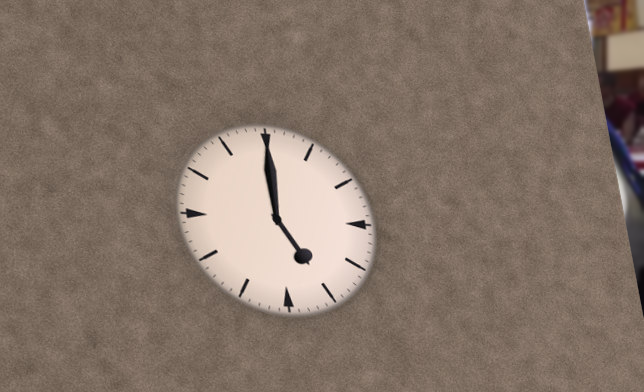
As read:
**5:00**
